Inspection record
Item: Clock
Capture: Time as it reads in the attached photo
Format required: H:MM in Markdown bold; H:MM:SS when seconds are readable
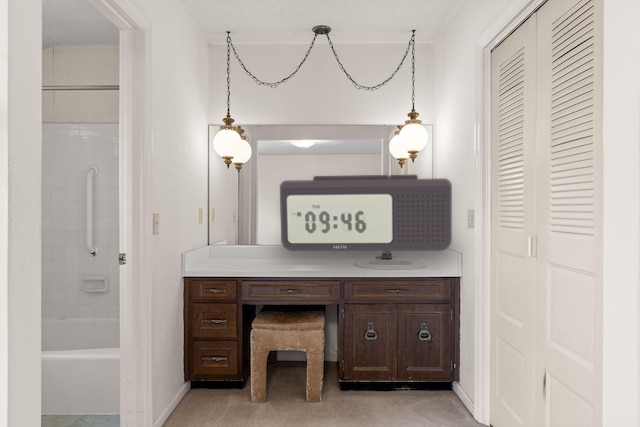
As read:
**9:46**
